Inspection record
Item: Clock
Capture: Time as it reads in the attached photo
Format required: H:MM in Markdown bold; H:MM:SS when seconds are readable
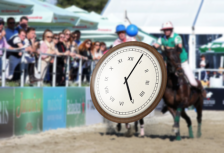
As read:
**5:04**
